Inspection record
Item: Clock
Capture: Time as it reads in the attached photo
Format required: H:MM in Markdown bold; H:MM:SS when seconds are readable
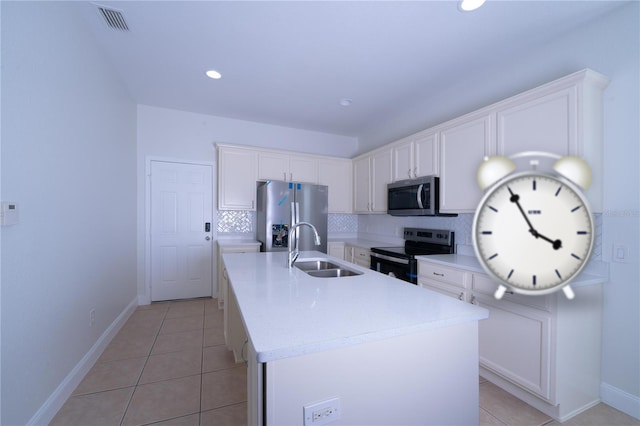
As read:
**3:55**
